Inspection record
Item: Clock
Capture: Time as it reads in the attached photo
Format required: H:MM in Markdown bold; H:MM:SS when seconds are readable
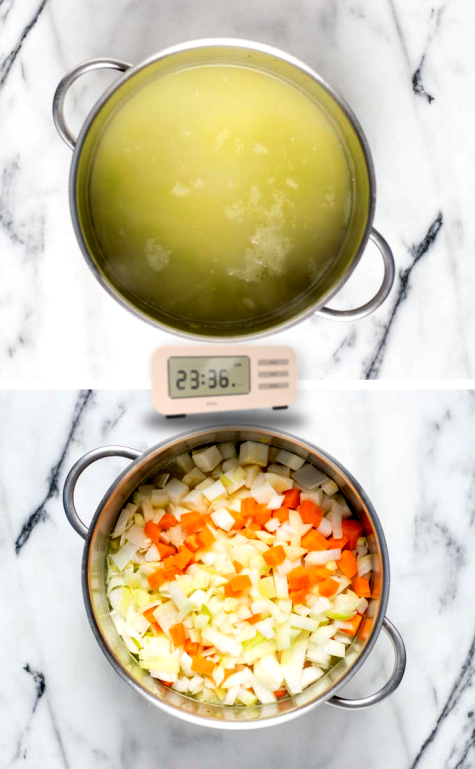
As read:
**23:36**
